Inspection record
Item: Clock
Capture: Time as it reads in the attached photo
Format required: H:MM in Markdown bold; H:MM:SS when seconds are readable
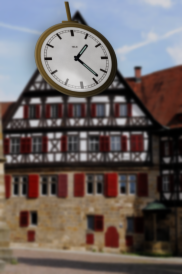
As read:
**1:23**
